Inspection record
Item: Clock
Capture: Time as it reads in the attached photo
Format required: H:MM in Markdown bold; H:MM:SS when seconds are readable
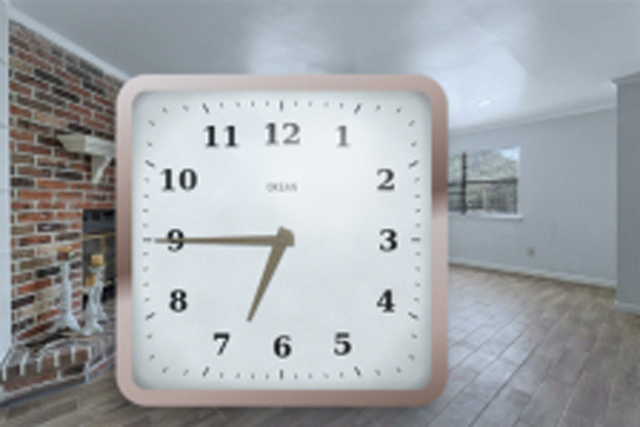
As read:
**6:45**
